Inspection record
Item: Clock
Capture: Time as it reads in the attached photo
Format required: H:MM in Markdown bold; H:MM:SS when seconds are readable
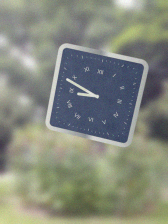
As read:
**8:48**
